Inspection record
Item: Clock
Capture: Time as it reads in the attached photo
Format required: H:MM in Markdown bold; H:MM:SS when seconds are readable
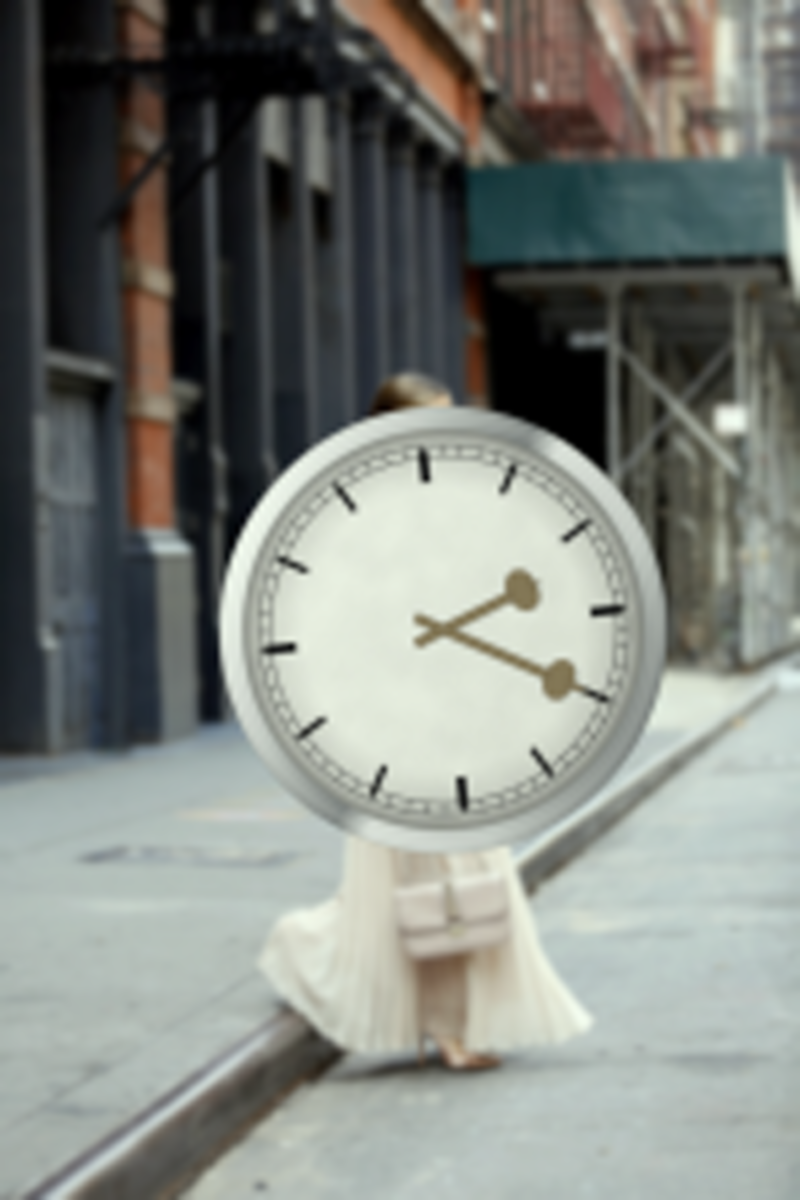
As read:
**2:20**
